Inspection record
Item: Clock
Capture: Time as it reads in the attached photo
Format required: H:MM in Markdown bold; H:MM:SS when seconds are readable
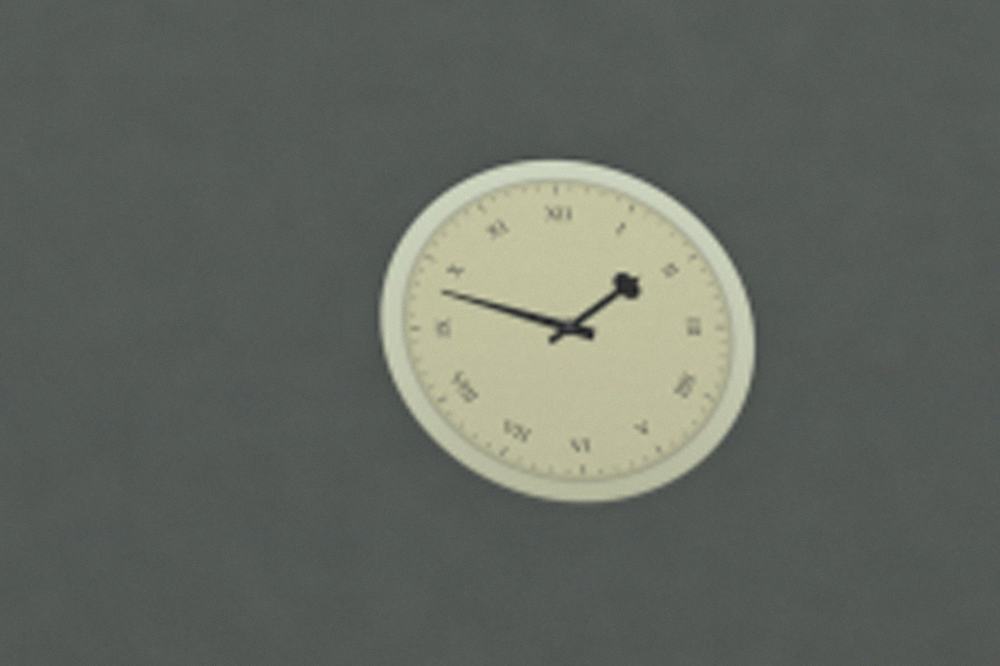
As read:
**1:48**
